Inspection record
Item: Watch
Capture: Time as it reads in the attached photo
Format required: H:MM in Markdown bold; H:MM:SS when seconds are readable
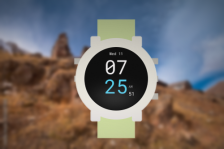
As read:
**7:25**
